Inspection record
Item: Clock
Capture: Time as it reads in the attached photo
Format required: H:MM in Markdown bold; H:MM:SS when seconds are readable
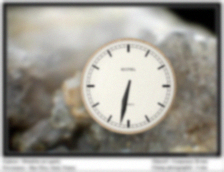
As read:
**6:32**
